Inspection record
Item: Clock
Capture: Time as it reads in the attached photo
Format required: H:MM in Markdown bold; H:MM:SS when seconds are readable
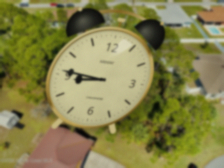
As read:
**8:46**
